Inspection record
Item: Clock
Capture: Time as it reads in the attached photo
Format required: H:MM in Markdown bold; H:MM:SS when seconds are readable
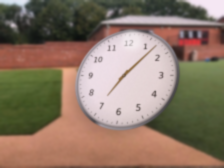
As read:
**7:07**
